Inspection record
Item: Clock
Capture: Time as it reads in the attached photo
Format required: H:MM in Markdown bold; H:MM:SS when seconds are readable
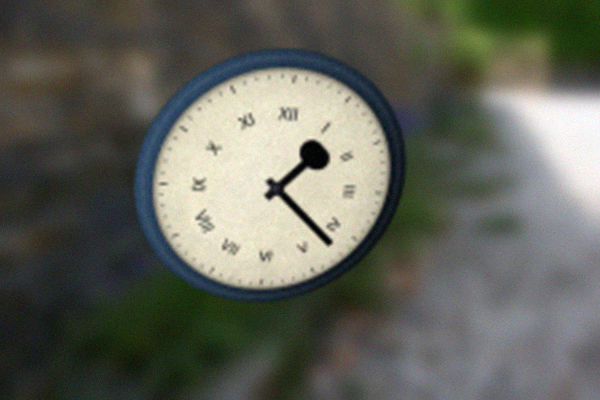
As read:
**1:22**
